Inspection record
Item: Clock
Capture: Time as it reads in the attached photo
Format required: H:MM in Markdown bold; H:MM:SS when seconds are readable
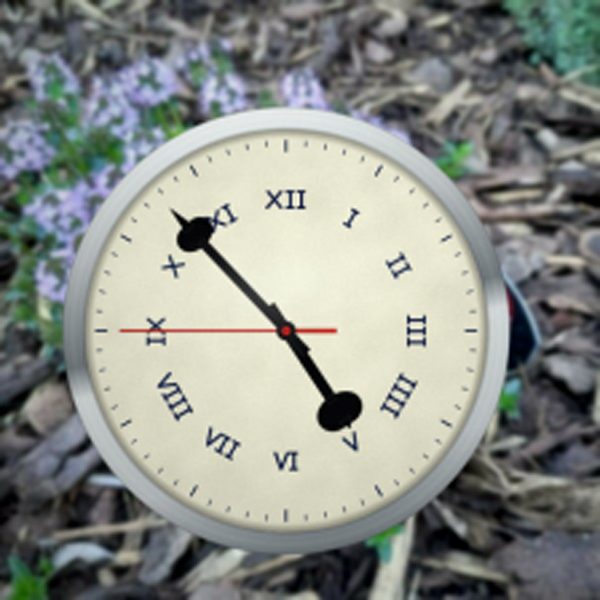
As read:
**4:52:45**
